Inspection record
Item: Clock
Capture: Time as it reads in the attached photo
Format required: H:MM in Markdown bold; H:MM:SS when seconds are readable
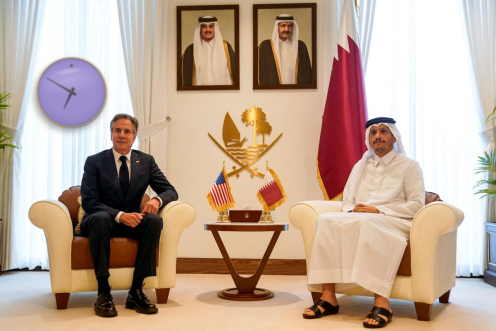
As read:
**6:50**
